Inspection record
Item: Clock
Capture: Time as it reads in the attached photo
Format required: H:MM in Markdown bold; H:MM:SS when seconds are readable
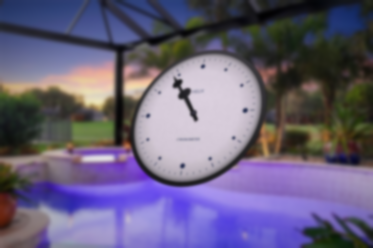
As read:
**10:54**
